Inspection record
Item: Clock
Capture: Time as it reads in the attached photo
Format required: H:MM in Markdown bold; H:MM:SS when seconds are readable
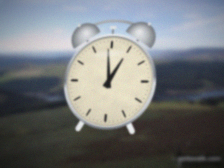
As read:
**12:59**
